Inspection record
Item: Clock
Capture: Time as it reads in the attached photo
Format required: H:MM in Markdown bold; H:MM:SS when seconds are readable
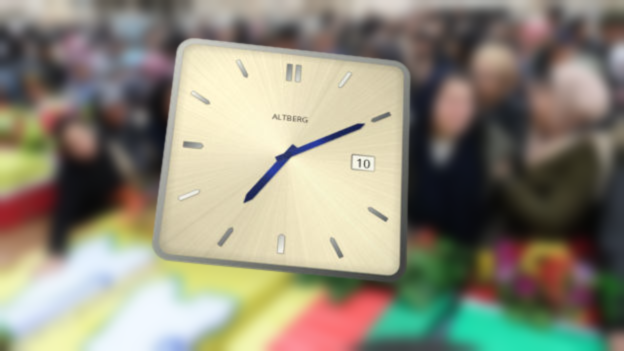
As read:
**7:10**
